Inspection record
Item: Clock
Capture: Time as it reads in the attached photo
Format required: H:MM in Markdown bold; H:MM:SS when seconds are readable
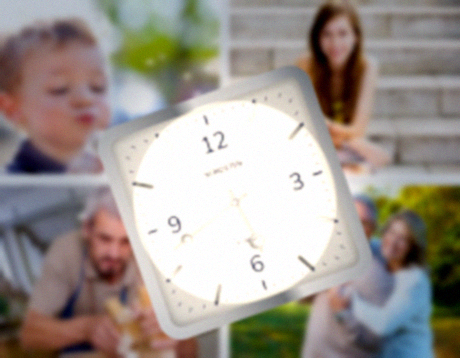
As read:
**5:42**
